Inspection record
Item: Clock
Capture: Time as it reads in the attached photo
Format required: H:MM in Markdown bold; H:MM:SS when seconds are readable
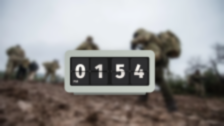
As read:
**1:54**
